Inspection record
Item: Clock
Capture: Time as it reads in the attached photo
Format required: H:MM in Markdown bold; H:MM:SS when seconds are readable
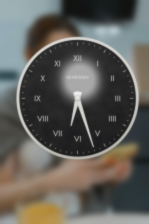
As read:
**6:27**
